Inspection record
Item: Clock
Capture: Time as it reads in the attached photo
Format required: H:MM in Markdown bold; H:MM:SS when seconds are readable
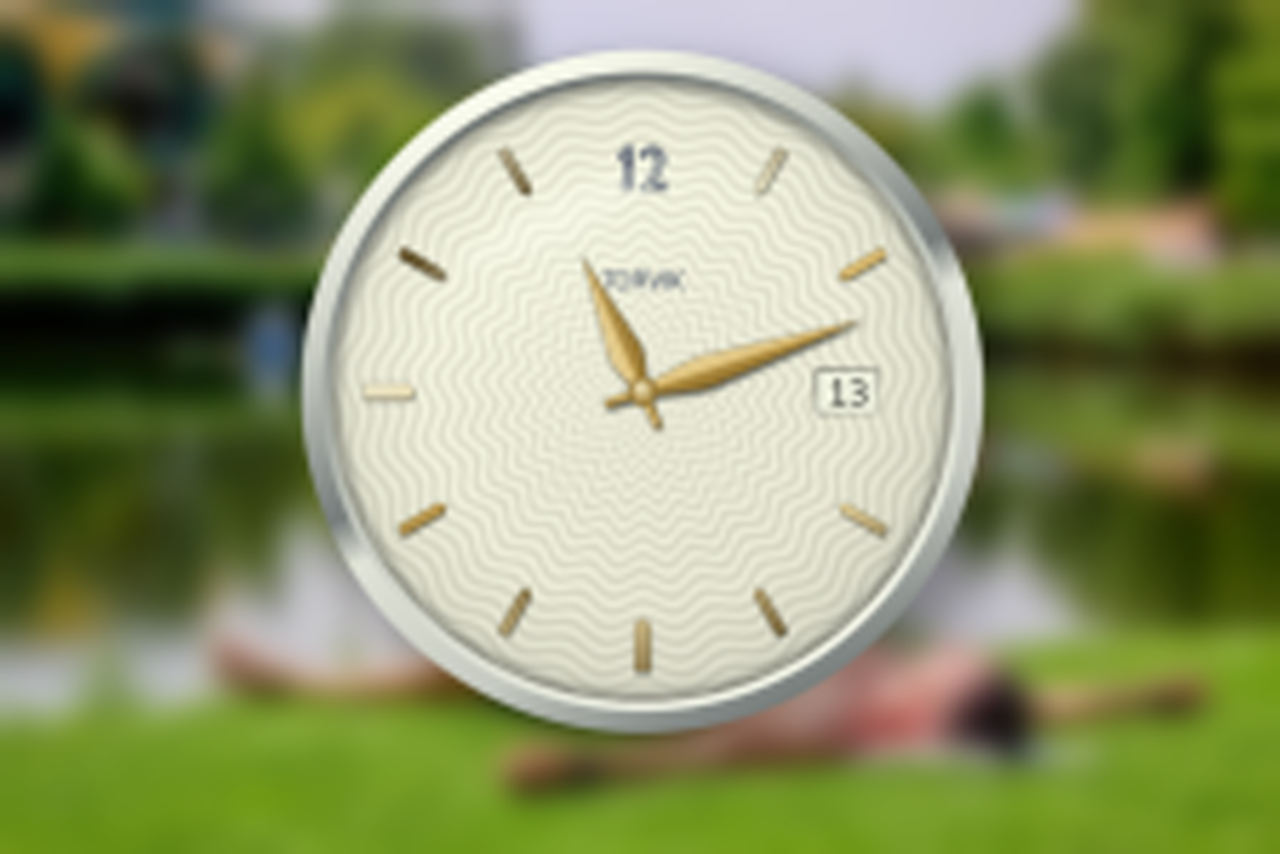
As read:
**11:12**
